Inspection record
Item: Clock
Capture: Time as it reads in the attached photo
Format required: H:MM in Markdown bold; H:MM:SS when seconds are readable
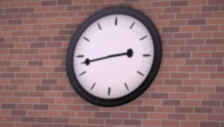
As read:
**2:43**
